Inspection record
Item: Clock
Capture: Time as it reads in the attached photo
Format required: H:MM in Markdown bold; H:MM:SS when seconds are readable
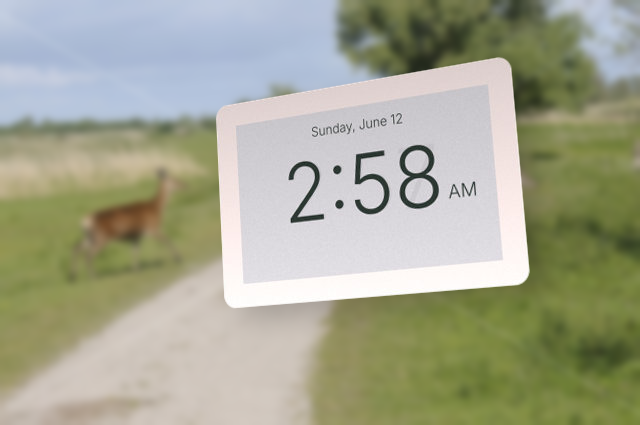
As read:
**2:58**
